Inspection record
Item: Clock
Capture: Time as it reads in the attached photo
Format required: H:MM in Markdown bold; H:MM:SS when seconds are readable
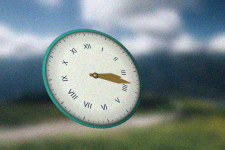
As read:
**3:18**
